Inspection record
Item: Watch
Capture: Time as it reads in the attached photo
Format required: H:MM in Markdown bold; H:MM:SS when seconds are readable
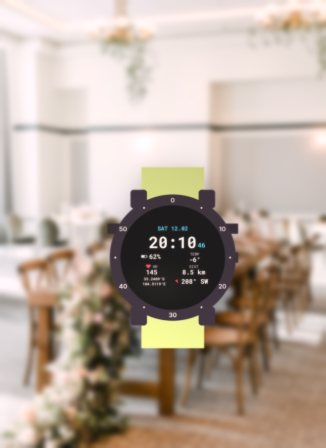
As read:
**20:10**
